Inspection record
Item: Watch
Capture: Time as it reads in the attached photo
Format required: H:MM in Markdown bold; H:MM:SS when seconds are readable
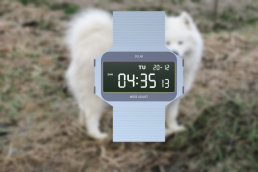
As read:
**4:35:13**
